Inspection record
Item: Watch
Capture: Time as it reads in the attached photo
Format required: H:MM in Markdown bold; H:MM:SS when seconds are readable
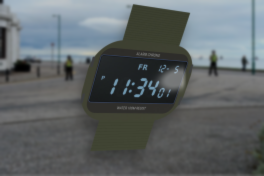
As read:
**11:34:01**
